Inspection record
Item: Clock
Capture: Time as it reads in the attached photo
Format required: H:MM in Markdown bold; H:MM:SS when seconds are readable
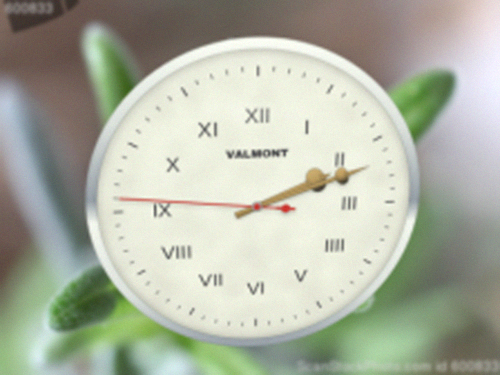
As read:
**2:11:46**
